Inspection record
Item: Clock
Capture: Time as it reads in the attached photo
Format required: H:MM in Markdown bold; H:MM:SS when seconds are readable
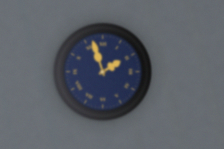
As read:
**1:57**
